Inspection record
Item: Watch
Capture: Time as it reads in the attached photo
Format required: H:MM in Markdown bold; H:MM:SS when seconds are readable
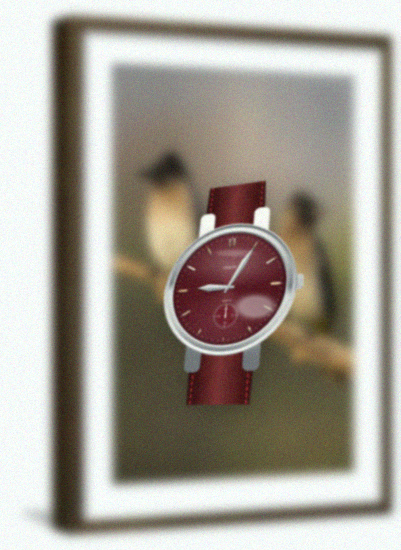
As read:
**9:05**
